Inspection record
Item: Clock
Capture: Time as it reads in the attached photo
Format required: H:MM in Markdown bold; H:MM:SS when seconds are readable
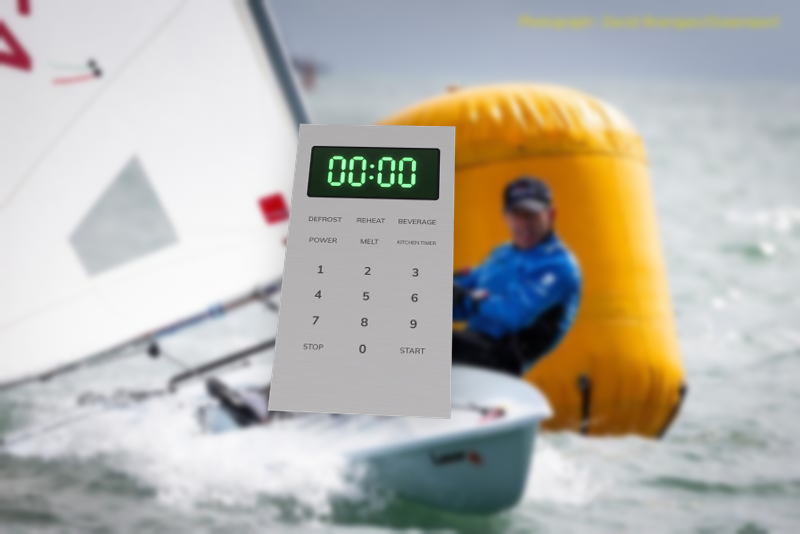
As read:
**0:00**
